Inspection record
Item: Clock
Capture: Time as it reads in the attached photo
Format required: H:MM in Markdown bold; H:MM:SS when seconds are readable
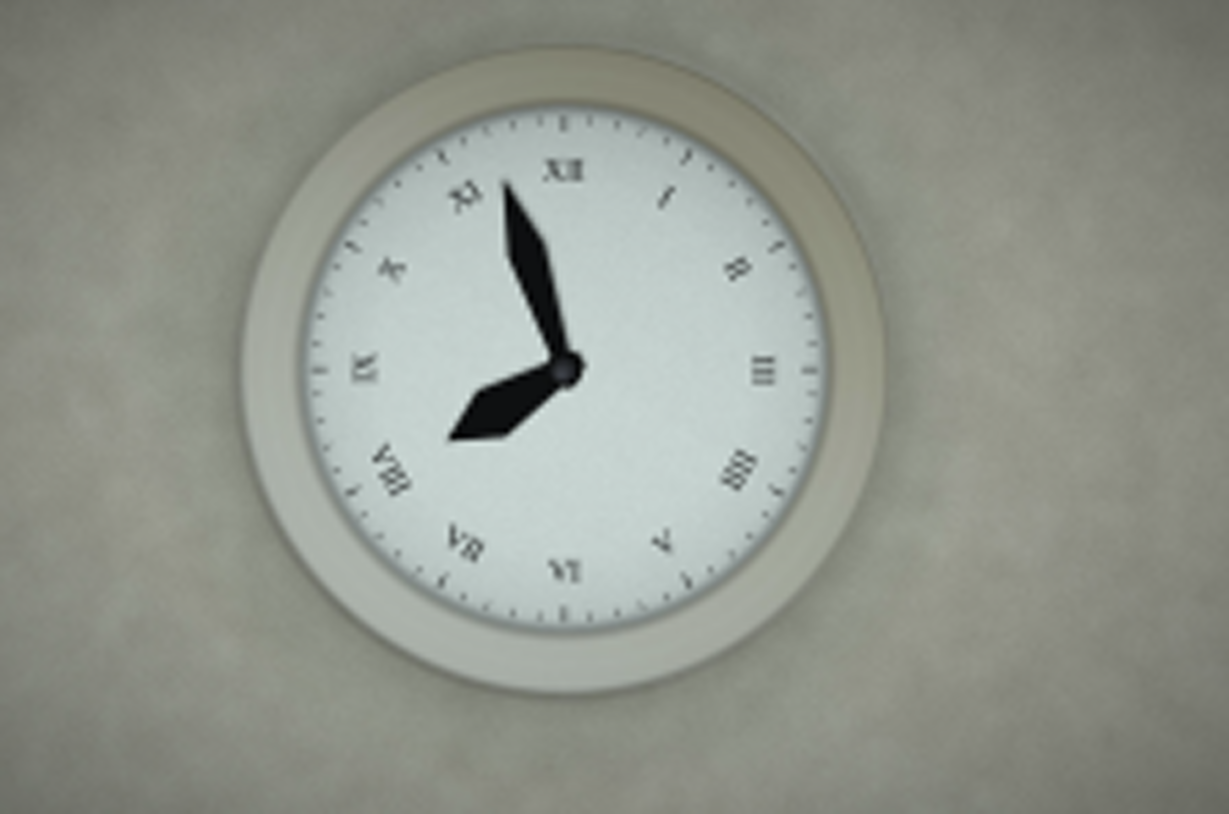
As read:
**7:57**
